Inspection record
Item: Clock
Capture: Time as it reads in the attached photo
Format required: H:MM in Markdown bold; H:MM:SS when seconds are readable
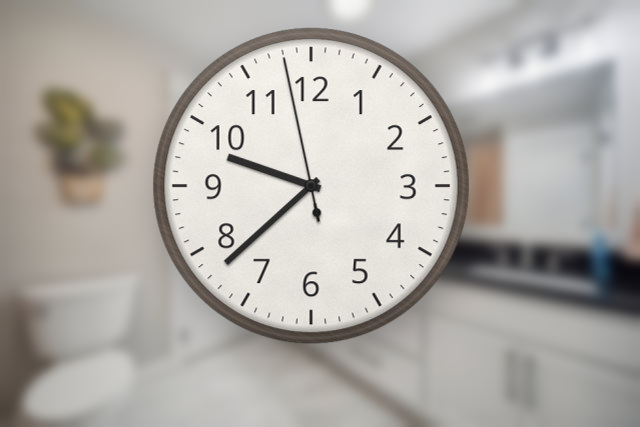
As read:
**9:37:58**
